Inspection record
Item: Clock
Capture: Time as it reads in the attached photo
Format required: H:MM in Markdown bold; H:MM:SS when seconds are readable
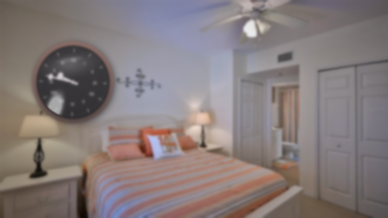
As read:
**9:47**
